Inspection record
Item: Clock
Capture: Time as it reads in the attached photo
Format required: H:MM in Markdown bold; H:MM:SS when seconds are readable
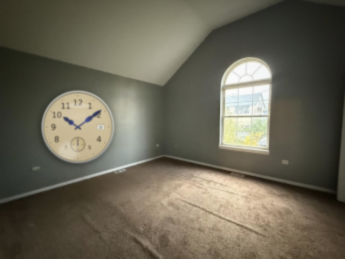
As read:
**10:09**
